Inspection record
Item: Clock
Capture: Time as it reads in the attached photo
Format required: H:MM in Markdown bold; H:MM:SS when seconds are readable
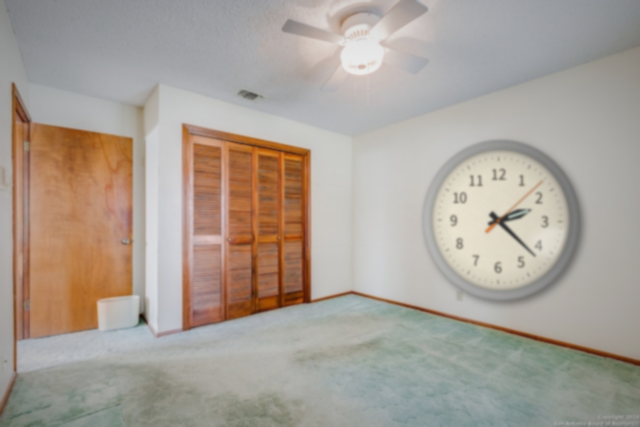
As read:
**2:22:08**
